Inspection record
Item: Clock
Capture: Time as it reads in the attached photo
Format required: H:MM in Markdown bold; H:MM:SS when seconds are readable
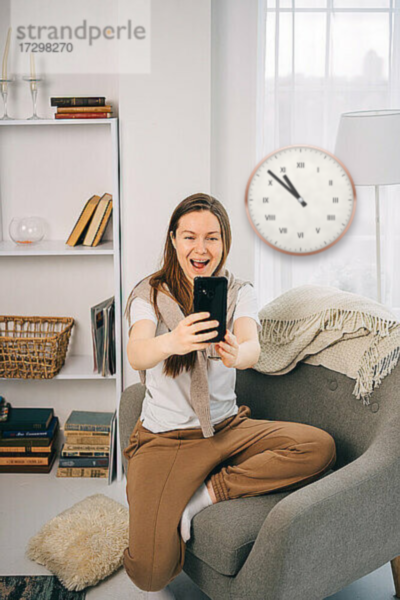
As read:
**10:52**
